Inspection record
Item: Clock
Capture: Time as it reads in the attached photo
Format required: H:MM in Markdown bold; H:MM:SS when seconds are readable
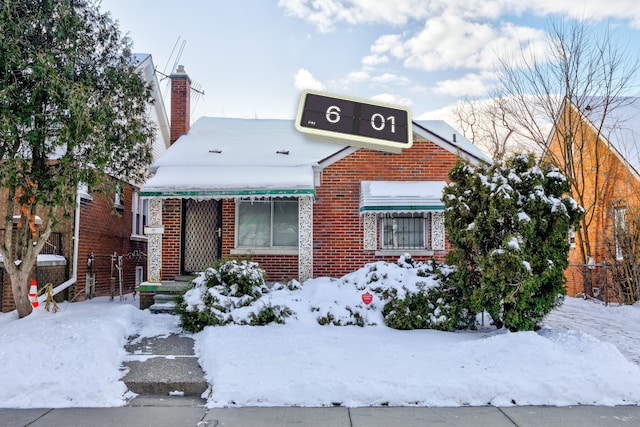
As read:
**6:01**
